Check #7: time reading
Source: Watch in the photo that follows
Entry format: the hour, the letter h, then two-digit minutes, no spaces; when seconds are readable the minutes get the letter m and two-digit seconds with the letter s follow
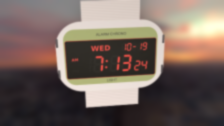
7h13m24s
